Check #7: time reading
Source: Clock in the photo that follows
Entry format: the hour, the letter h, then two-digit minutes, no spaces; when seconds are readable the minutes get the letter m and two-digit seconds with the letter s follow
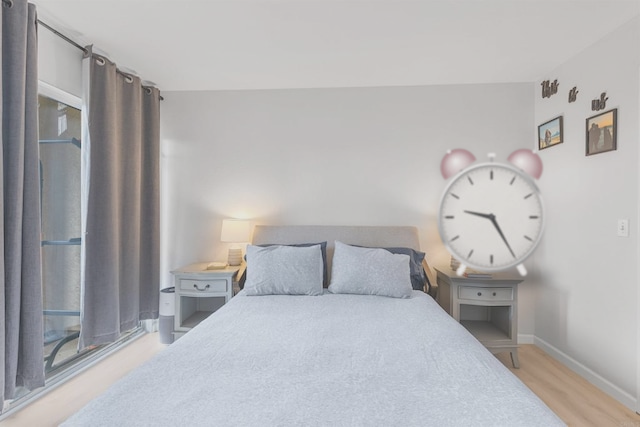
9h25
